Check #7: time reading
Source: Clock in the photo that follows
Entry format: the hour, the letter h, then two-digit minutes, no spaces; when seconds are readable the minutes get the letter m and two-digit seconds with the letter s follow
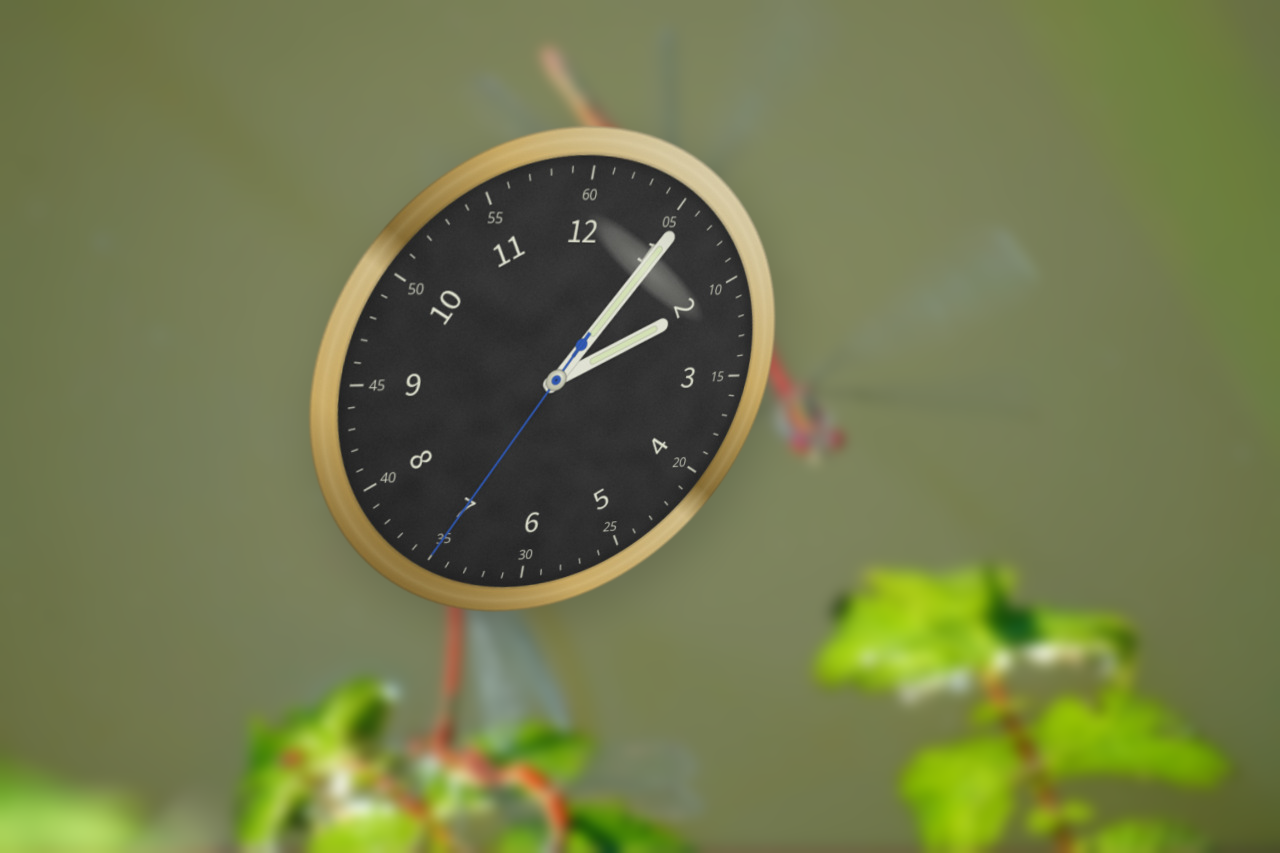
2h05m35s
